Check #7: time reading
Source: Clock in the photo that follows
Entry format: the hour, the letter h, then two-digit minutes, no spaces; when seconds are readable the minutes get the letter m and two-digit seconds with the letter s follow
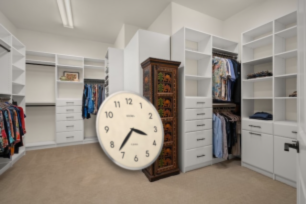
3h37
